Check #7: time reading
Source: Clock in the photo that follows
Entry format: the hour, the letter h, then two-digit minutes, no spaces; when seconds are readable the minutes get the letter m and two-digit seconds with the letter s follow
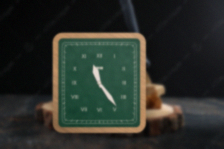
11h24
